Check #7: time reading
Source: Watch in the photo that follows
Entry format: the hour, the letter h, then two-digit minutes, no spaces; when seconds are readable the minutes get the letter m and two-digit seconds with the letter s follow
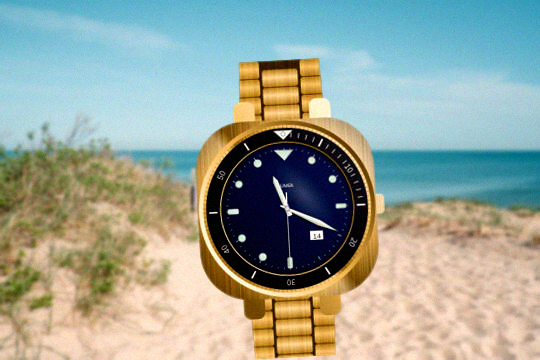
11h19m30s
